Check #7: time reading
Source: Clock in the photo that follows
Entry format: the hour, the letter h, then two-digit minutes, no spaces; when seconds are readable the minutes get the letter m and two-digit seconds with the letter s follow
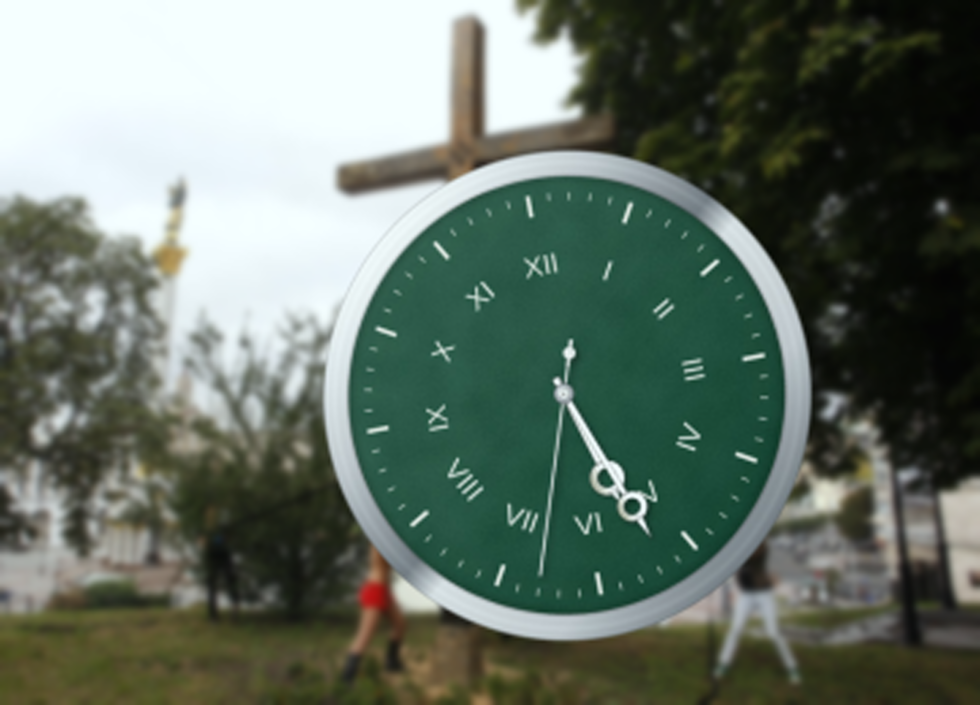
5h26m33s
